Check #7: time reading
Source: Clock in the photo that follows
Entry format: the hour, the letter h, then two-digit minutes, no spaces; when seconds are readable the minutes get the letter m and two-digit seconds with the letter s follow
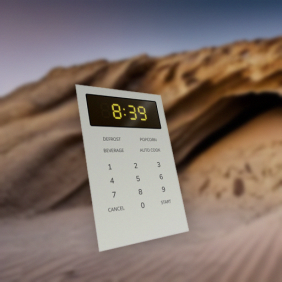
8h39
